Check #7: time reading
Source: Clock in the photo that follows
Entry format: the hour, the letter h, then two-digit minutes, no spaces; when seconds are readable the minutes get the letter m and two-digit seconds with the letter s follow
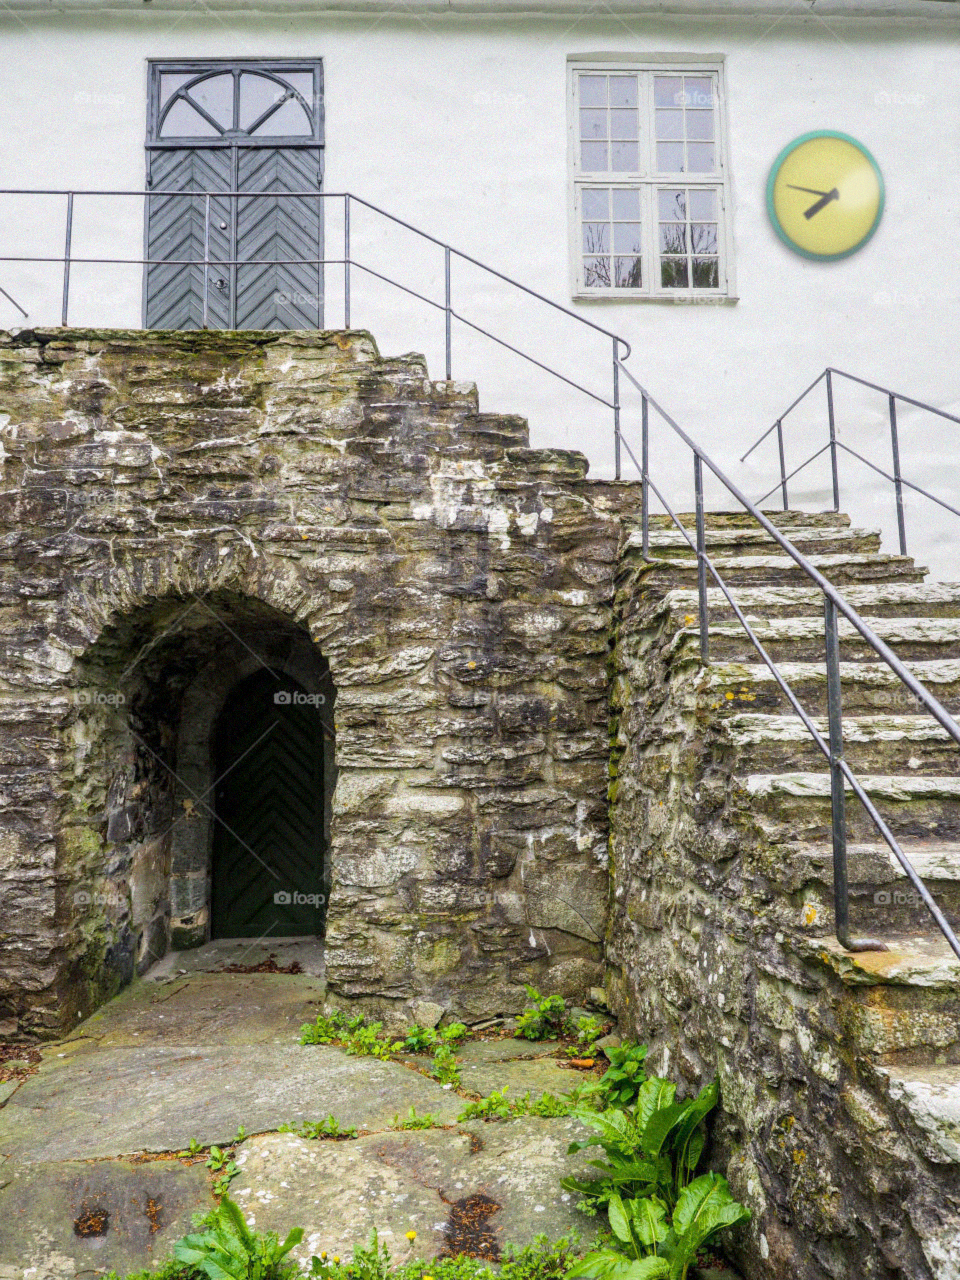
7h47
